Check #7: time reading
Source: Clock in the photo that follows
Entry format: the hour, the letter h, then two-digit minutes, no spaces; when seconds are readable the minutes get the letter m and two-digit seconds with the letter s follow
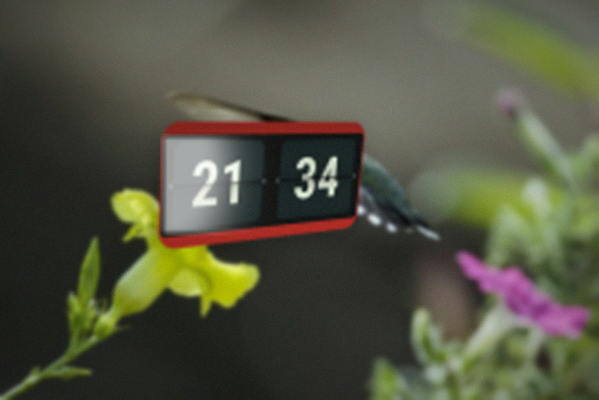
21h34
